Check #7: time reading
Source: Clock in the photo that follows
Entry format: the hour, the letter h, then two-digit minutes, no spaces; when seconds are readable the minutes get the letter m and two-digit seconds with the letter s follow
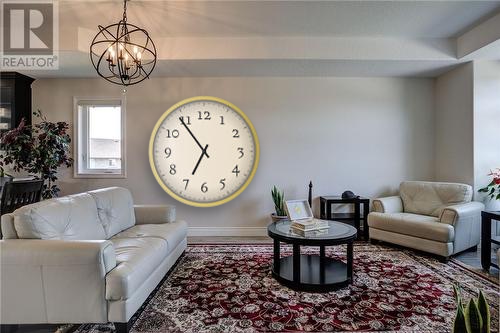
6h54
